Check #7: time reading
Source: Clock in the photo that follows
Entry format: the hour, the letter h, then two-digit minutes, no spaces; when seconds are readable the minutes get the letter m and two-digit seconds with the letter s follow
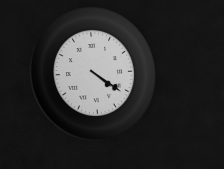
4h21
